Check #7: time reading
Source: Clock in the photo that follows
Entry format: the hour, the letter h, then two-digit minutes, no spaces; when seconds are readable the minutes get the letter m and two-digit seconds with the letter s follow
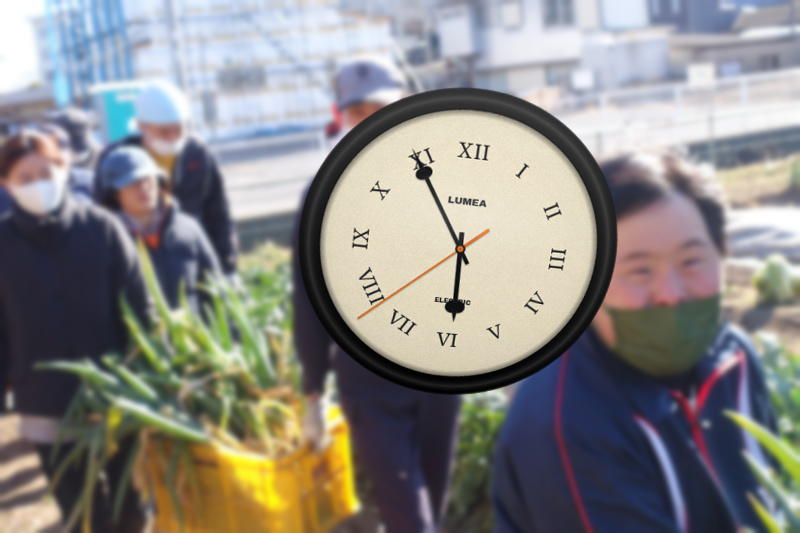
5h54m38s
